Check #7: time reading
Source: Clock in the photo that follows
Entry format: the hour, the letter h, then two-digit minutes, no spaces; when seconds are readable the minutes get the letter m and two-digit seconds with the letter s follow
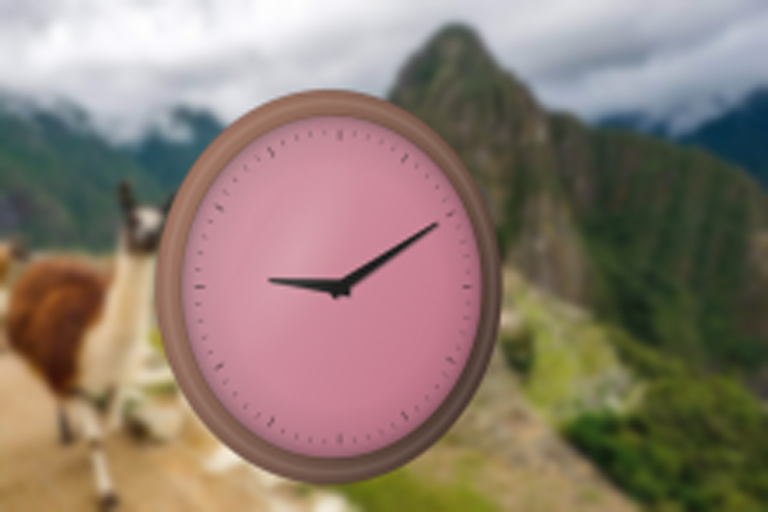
9h10
